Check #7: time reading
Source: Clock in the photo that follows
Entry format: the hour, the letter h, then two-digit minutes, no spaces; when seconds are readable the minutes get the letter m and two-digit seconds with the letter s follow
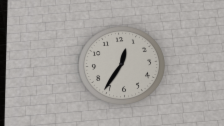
12h36
